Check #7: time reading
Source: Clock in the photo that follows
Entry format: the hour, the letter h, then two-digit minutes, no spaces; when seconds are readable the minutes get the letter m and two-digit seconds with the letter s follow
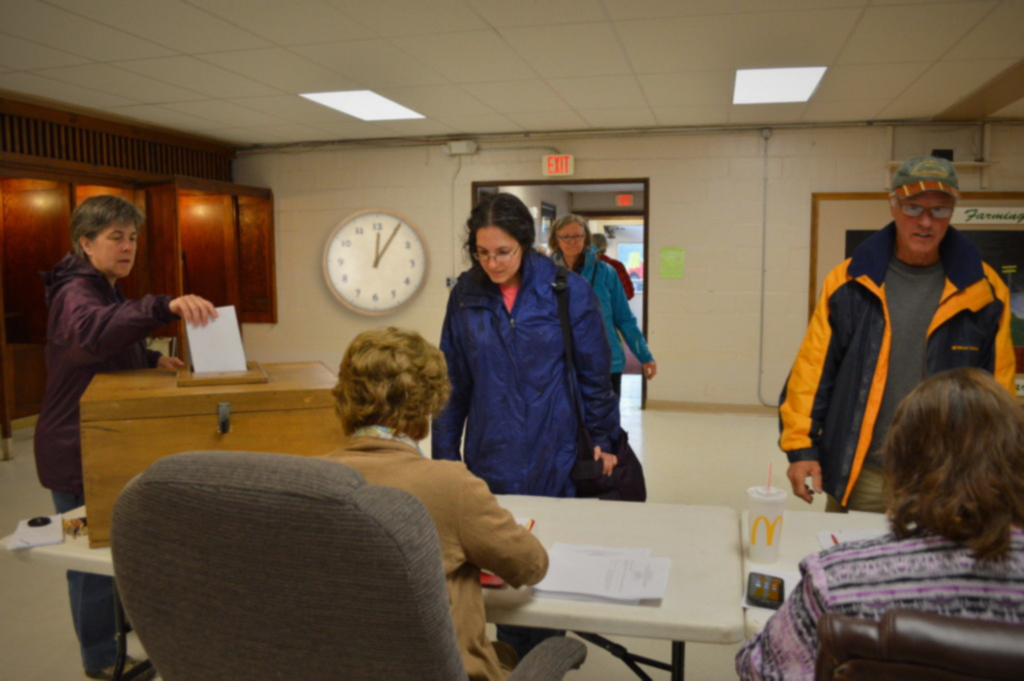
12h05
